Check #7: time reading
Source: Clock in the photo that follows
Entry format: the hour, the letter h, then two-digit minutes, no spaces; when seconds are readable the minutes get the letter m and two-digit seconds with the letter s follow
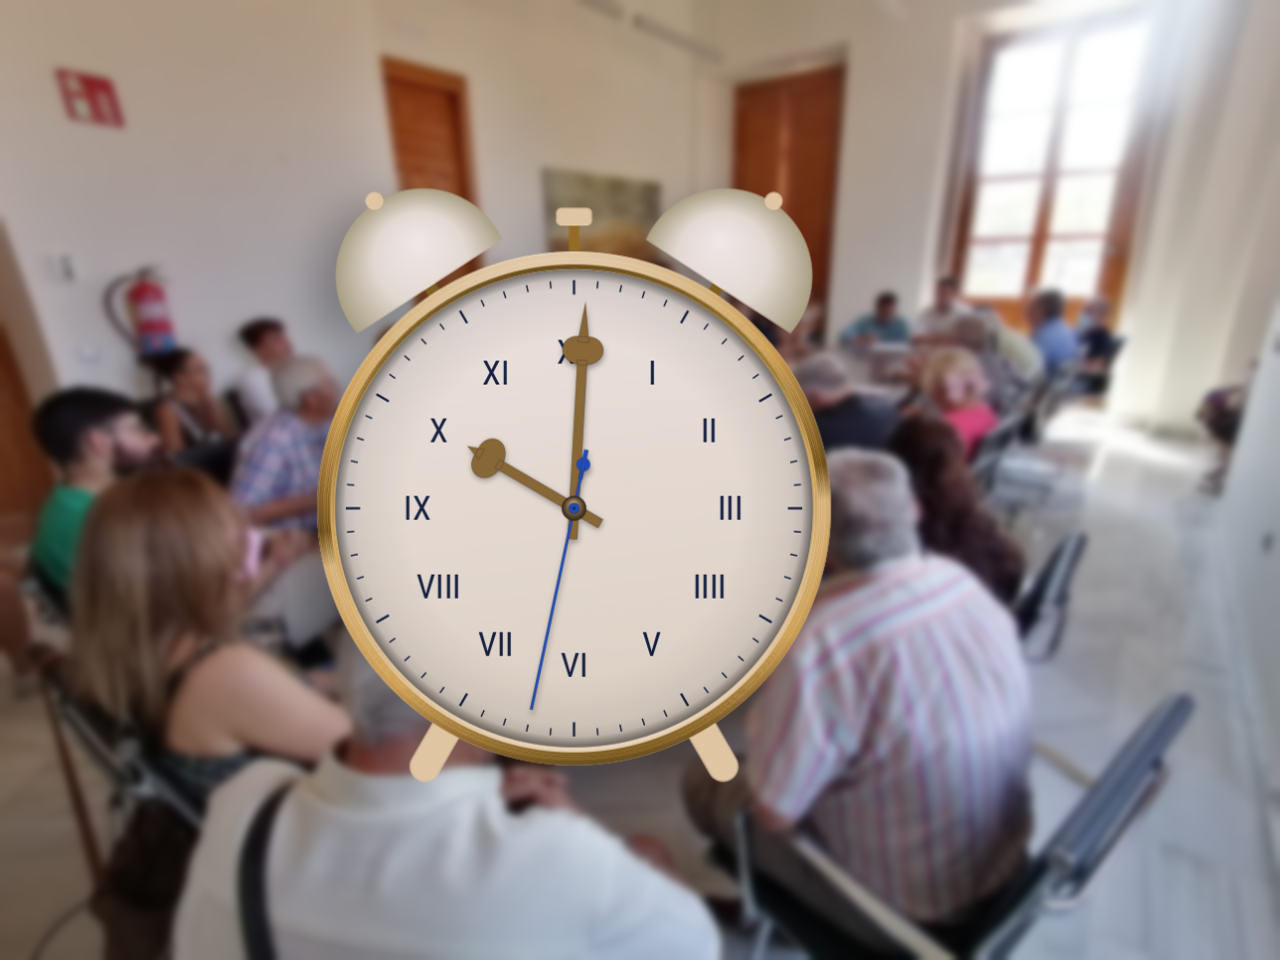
10h00m32s
